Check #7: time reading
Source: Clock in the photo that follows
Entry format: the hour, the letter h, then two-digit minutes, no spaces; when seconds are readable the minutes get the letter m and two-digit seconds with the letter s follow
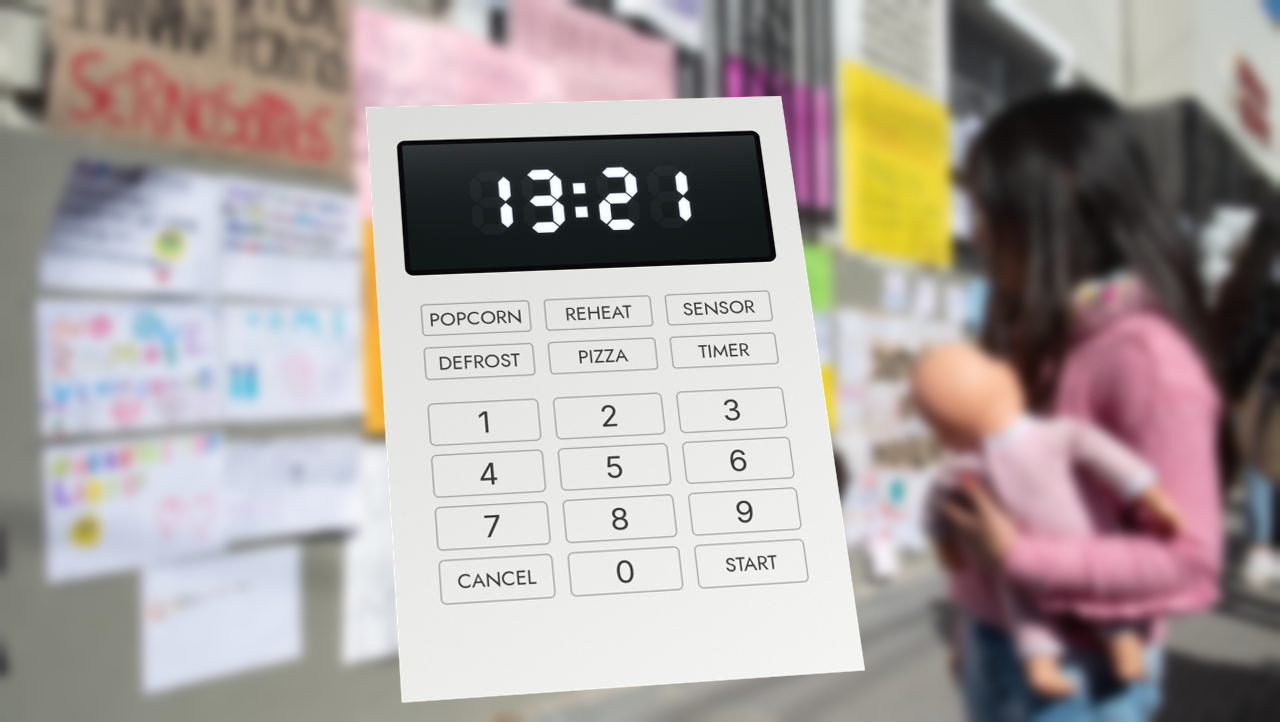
13h21
